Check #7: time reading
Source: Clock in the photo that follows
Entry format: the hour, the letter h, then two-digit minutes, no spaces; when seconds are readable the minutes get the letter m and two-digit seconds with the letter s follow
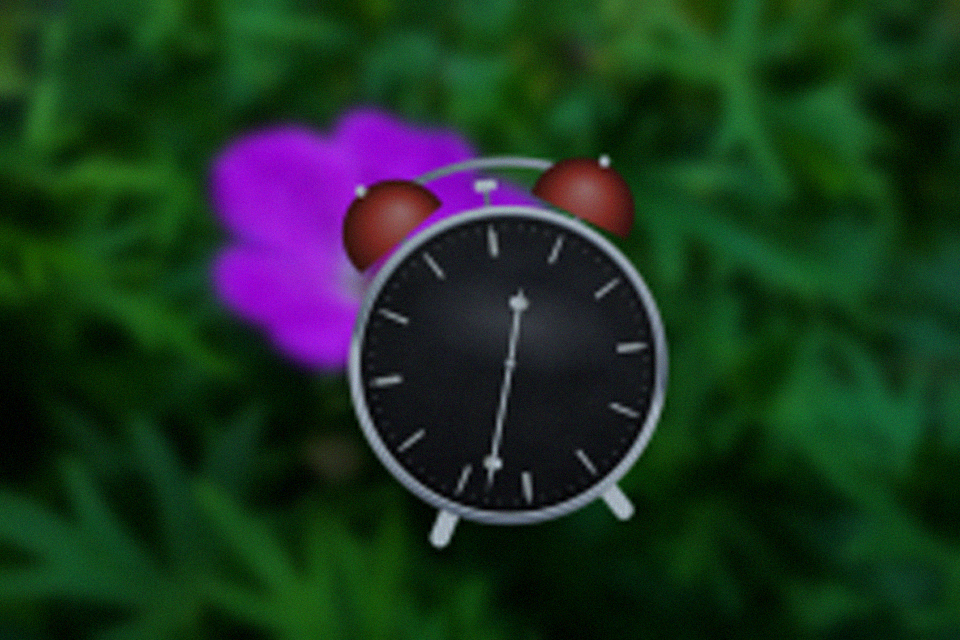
12h33
